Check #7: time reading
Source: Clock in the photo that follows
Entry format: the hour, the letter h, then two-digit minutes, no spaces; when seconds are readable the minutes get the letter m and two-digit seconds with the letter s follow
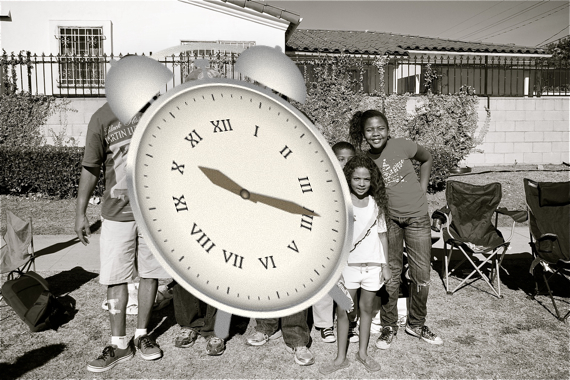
10h19
